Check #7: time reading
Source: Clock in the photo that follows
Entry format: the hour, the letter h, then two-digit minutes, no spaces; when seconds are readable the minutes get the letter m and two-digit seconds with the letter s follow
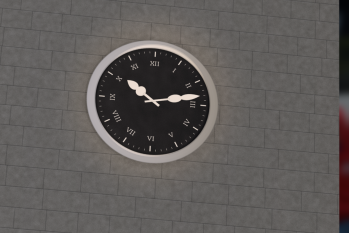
10h13
